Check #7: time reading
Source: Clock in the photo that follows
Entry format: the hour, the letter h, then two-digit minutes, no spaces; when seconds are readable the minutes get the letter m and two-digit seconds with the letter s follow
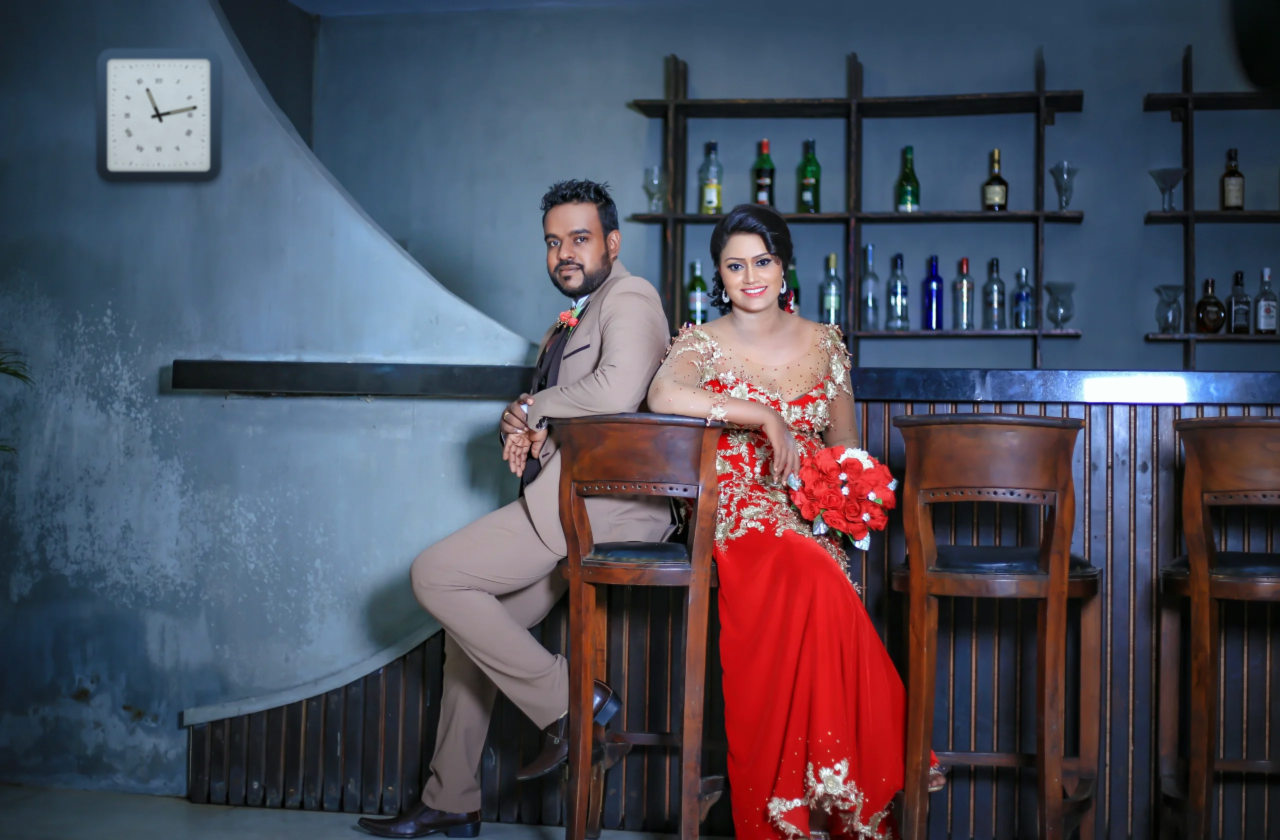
11h13
